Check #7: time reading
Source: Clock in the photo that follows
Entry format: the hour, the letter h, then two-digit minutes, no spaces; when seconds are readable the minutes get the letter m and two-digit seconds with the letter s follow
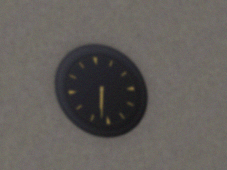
6h32
